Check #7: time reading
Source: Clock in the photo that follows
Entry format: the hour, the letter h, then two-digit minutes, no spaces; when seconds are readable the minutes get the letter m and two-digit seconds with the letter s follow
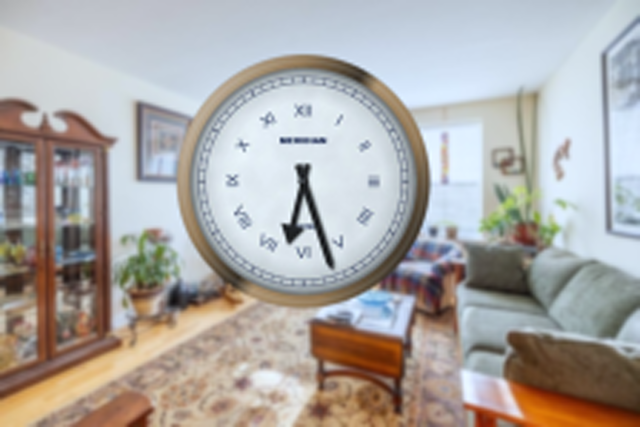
6h27
